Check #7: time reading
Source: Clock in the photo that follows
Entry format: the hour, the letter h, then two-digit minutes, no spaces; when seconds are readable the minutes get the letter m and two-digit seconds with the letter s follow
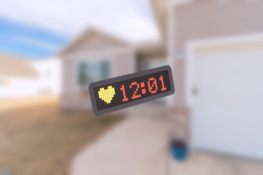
12h01
